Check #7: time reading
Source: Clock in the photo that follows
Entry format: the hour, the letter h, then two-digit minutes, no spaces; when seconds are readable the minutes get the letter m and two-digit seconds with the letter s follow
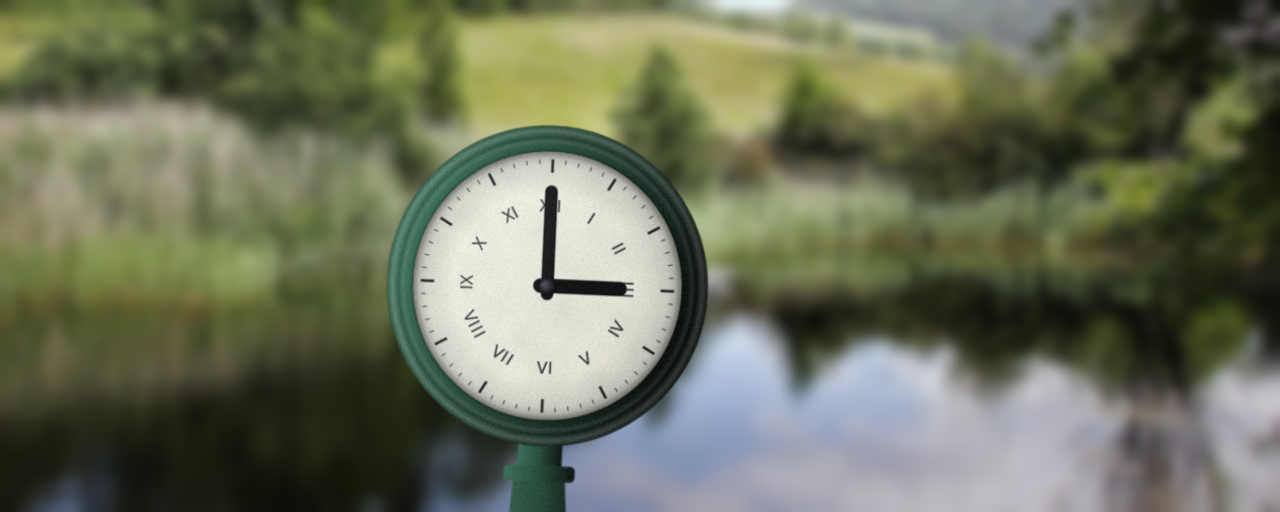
3h00
